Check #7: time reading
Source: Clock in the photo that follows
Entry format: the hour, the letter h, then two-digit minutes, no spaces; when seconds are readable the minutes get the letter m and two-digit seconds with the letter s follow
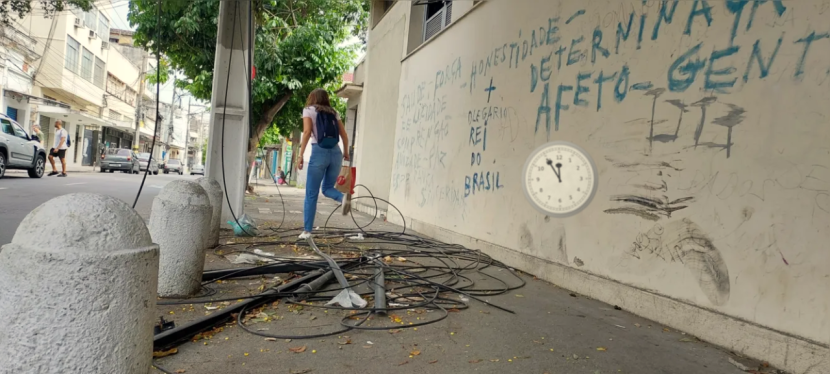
11h55
